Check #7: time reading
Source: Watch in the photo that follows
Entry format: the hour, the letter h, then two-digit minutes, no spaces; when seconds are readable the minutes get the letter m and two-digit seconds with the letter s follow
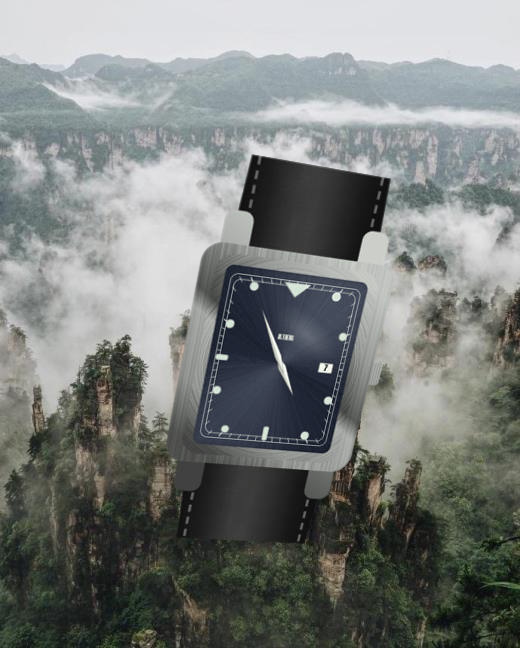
4h55
